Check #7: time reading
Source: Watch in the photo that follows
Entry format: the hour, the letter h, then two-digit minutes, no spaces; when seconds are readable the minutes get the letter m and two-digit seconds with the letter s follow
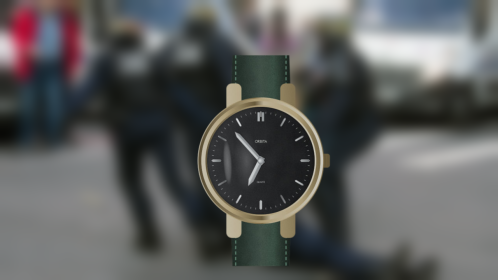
6h53
